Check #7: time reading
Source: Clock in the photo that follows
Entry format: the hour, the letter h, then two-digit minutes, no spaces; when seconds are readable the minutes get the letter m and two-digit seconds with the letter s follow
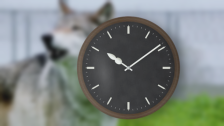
10h09
